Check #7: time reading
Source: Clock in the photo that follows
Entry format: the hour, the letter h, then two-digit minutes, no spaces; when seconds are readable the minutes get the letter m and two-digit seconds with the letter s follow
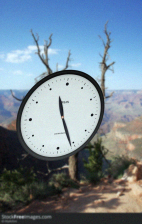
11h26
